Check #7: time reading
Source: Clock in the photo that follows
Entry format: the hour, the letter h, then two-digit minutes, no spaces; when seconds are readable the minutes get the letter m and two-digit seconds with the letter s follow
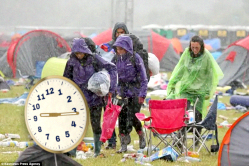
9h16
